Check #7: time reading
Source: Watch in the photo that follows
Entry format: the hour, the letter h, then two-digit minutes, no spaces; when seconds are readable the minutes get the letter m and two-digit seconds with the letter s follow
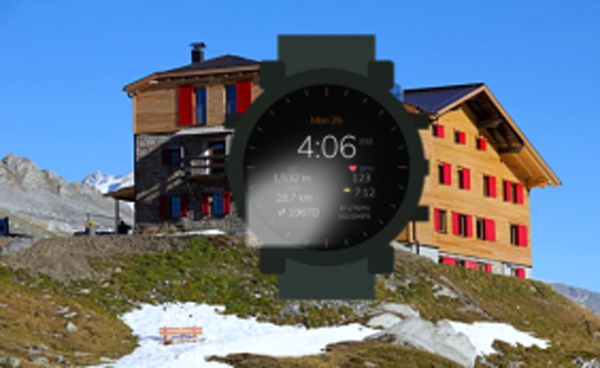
4h06
